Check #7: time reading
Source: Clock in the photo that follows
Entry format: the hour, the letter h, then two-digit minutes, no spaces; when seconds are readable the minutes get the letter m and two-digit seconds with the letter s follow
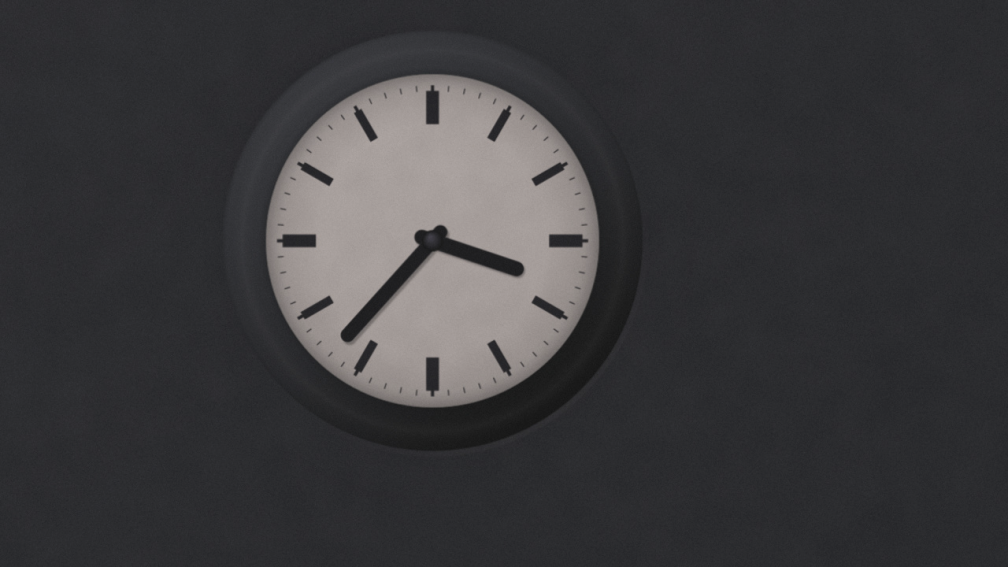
3h37
